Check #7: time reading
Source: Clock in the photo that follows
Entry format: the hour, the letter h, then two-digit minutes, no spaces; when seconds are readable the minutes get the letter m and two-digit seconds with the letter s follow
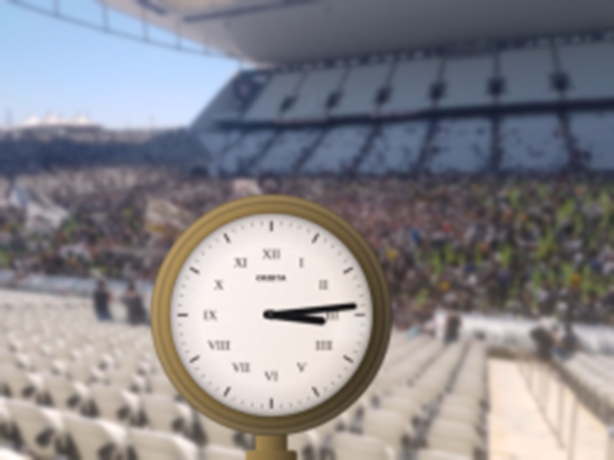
3h14
